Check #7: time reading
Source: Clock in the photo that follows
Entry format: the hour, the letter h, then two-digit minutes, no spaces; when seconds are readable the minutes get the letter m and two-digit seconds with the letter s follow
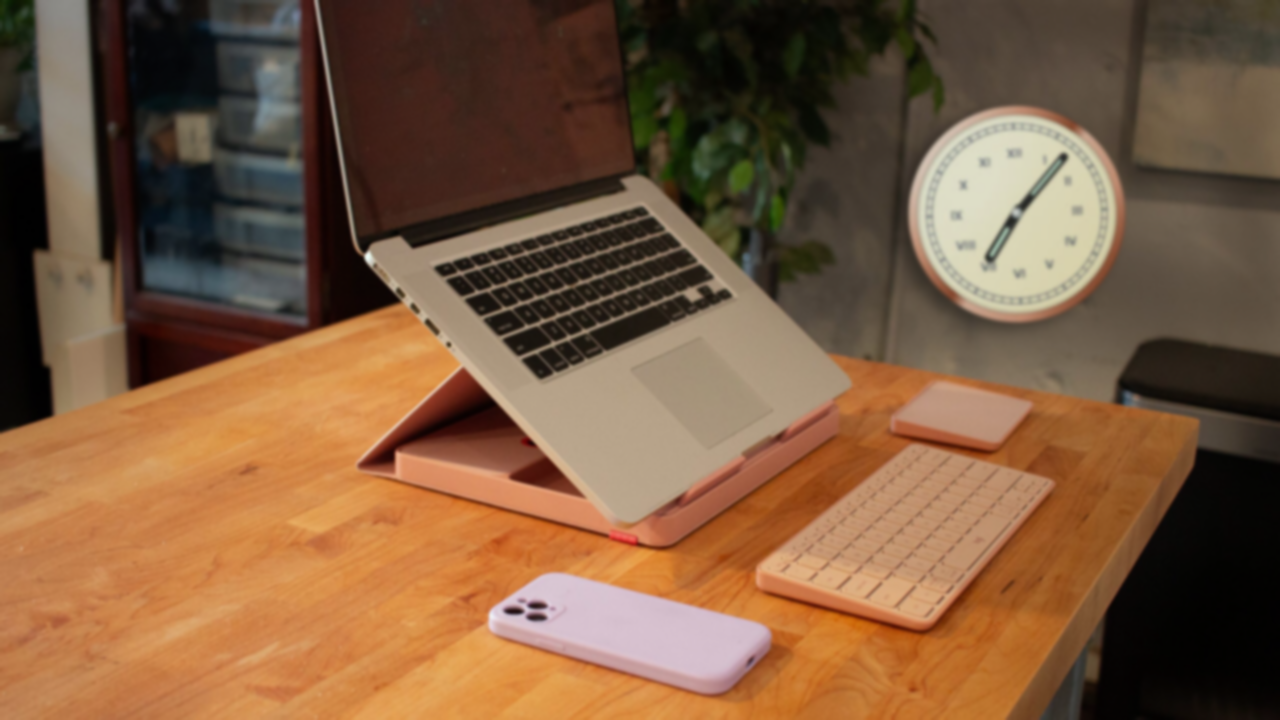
7h07
